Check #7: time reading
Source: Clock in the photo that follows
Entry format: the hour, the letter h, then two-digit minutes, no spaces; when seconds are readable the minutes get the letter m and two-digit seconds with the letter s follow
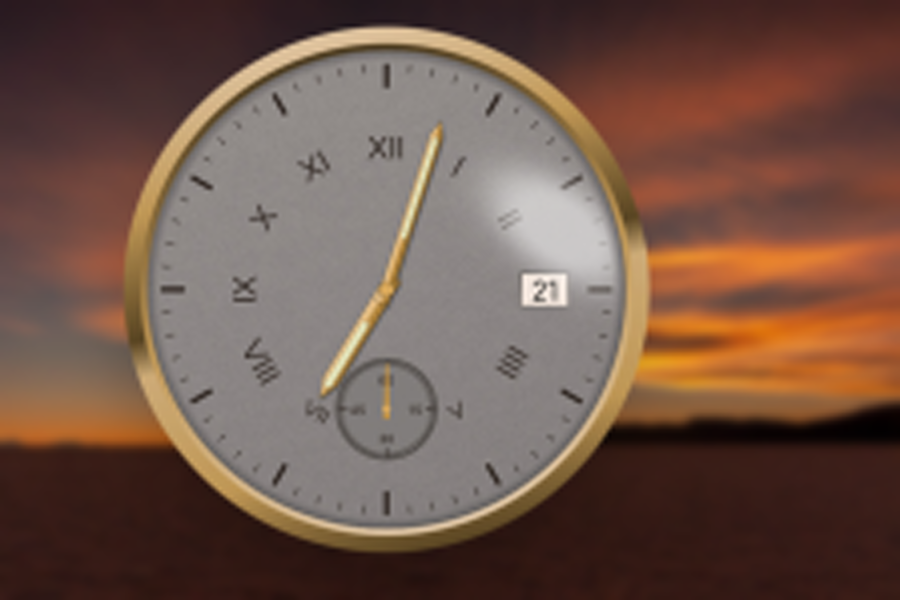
7h03
